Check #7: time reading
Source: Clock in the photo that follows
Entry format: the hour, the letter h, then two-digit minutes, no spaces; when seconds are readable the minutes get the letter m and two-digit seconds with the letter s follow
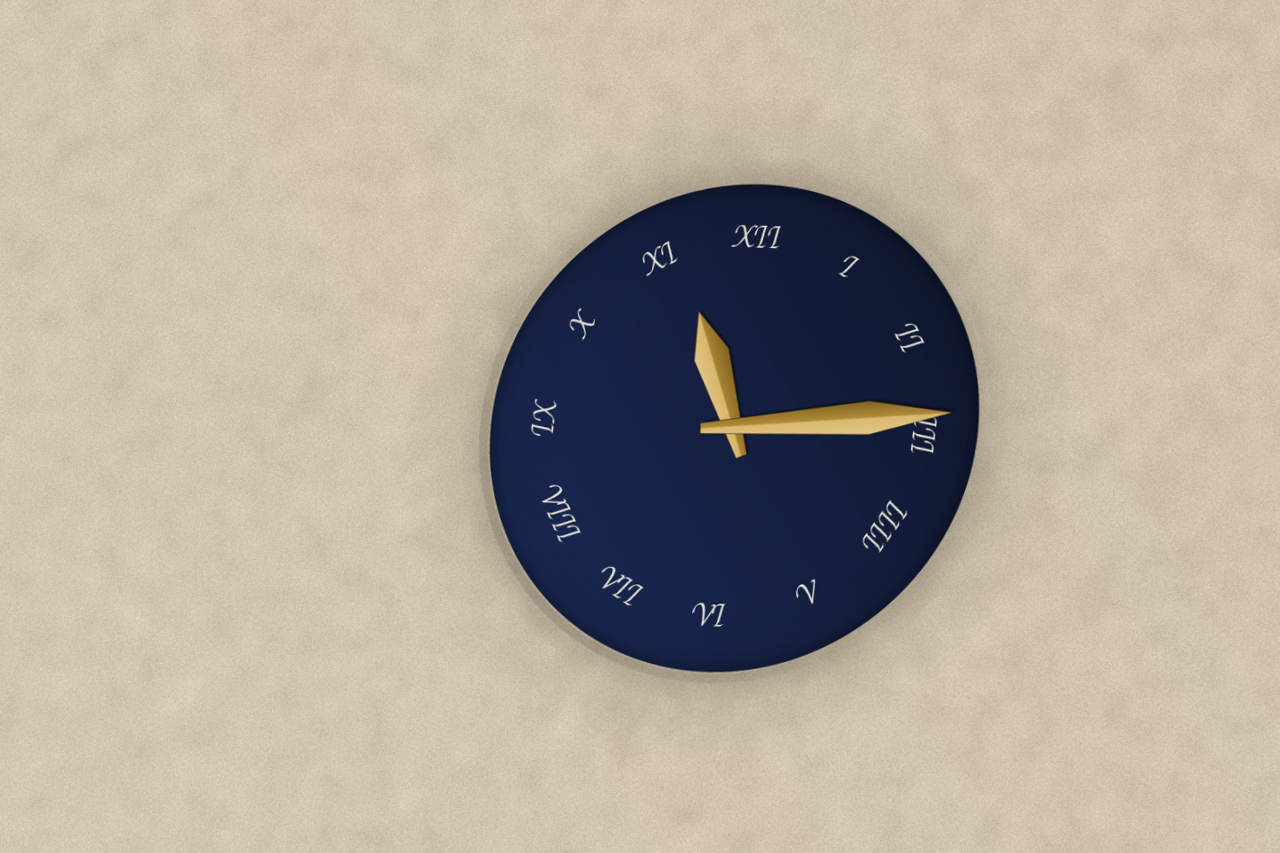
11h14
